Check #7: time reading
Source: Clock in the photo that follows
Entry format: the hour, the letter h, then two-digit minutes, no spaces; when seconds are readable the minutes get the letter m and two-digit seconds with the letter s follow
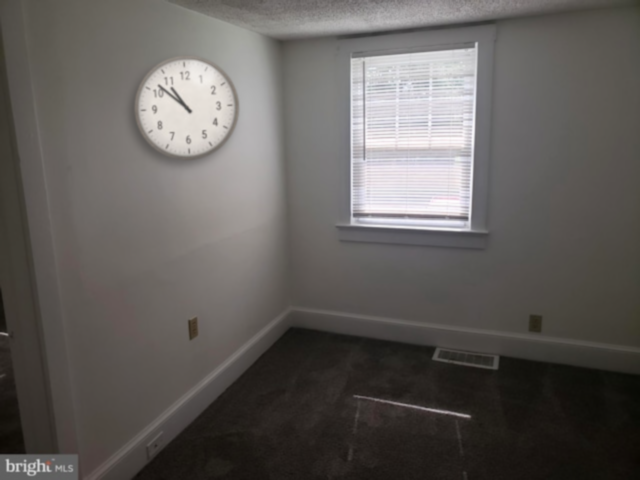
10h52
